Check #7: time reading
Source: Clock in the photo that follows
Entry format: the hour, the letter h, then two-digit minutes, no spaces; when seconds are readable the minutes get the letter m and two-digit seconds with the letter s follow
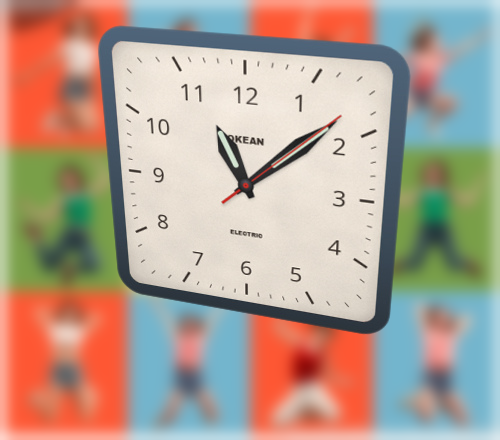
11h08m08s
